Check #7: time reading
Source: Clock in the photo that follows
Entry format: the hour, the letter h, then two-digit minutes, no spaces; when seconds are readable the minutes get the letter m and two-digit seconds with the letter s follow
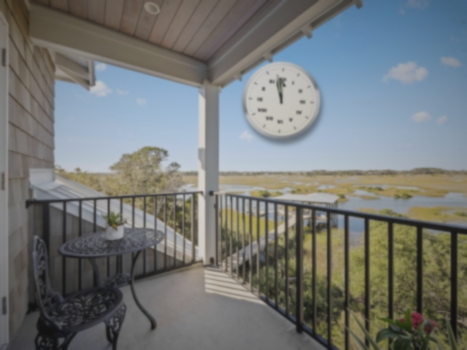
11h58
